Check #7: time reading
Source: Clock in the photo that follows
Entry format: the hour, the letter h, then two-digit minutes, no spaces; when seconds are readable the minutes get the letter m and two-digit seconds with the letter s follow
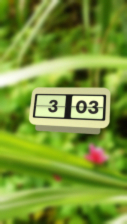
3h03
